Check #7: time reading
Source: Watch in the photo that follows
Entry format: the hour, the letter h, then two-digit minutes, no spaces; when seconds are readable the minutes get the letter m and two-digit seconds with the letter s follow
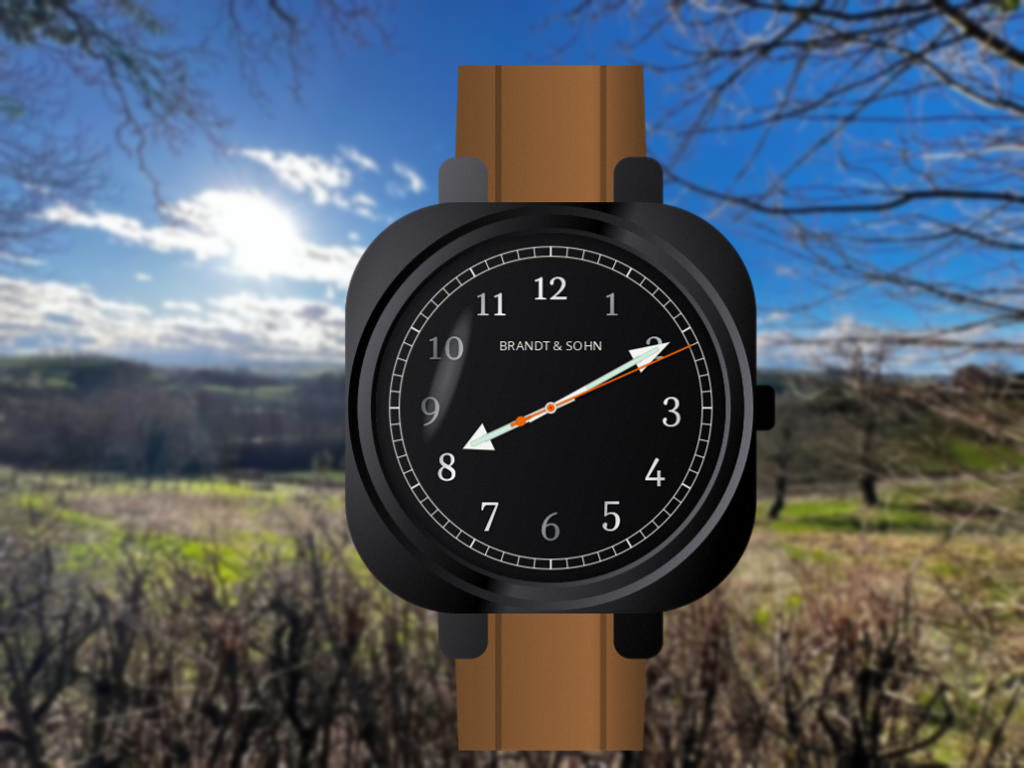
8h10m11s
